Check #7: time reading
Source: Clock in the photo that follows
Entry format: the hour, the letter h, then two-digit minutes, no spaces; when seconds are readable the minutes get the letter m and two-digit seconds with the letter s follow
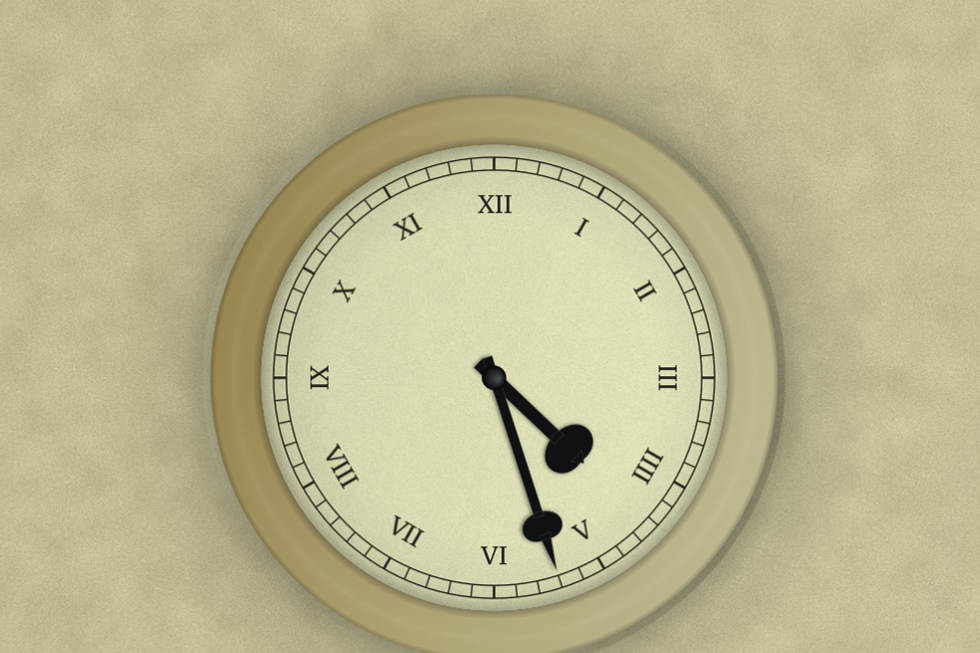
4h27
